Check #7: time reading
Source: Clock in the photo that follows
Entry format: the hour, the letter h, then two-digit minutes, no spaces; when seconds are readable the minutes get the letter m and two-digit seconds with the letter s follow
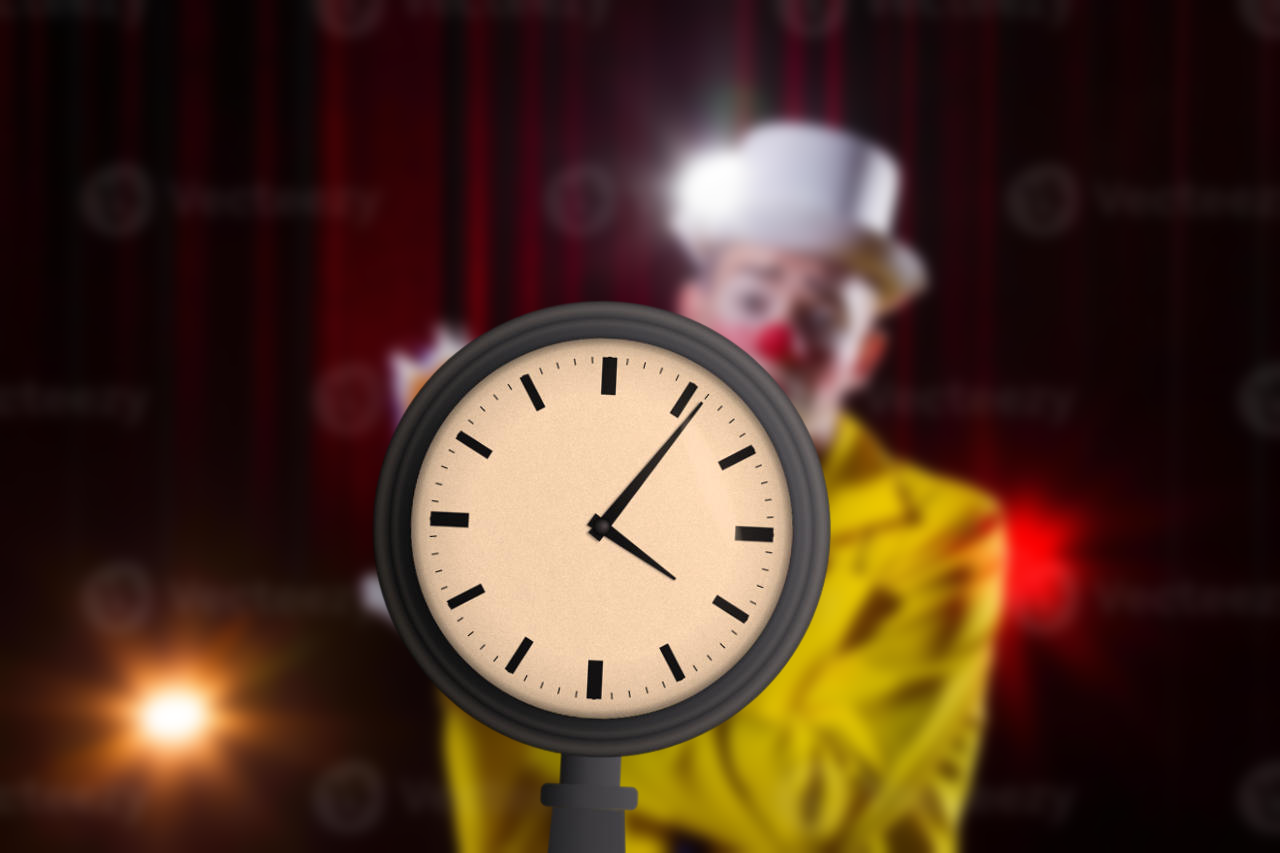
4h06
